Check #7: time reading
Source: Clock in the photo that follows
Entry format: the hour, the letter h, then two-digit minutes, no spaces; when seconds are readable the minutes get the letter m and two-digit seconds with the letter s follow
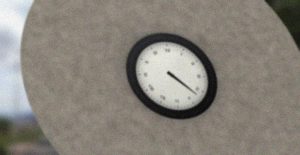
4h22
